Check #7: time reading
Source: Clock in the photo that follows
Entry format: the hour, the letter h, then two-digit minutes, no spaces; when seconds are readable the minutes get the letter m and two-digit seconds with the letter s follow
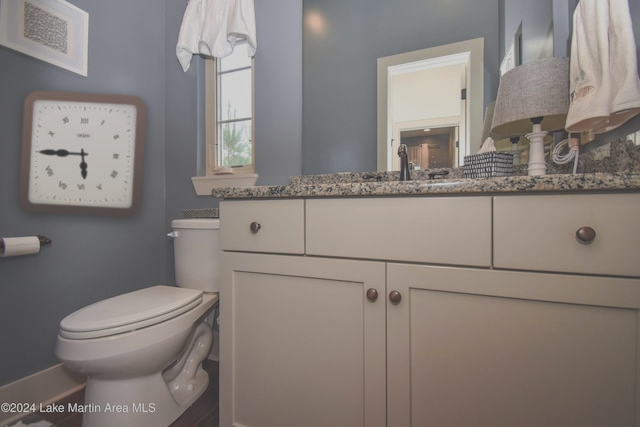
5h45
